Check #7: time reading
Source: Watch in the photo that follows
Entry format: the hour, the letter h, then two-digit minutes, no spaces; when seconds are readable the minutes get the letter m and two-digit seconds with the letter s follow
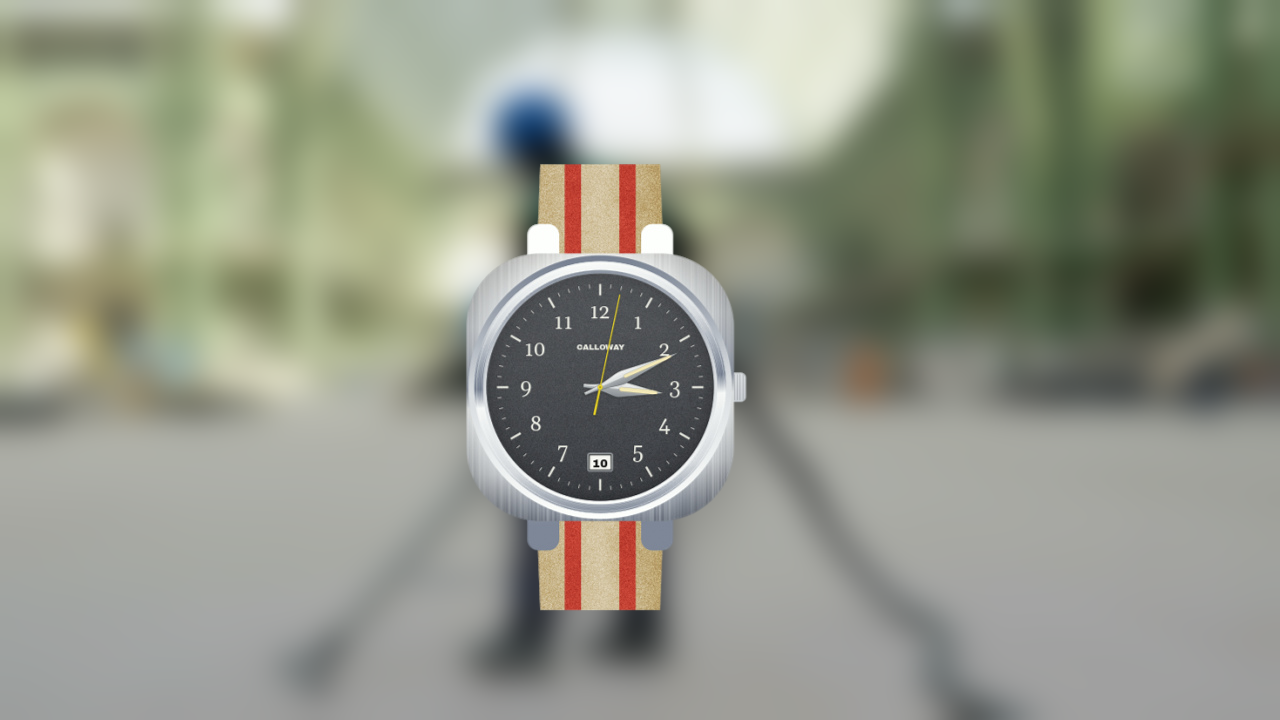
3h11m02s
